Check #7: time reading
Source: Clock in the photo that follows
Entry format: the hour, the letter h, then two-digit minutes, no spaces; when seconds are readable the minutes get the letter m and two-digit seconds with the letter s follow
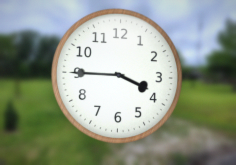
3h45
